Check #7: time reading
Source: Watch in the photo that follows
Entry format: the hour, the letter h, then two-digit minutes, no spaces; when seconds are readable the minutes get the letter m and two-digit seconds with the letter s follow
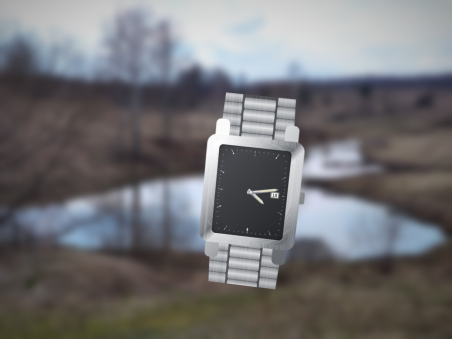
4h13
